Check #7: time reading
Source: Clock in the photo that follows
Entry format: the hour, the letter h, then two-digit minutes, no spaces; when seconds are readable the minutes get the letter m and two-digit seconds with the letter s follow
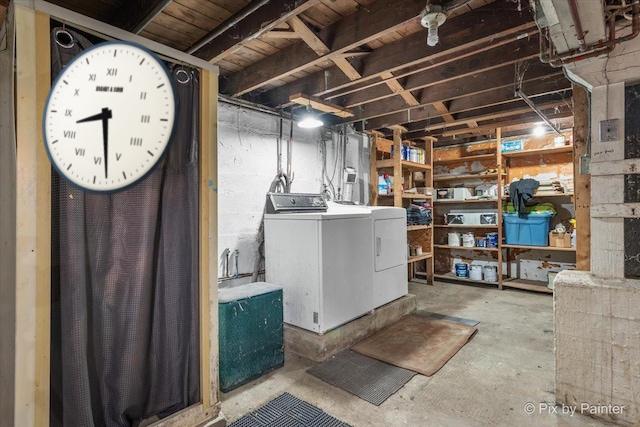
8h28
